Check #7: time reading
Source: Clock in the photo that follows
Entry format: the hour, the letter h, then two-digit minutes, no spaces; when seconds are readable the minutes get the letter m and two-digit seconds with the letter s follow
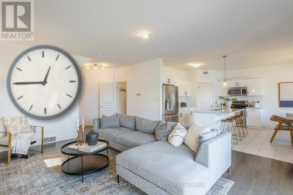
12h45
